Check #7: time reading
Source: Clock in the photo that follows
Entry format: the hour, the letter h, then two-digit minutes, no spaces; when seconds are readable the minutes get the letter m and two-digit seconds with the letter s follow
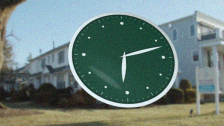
6h12
